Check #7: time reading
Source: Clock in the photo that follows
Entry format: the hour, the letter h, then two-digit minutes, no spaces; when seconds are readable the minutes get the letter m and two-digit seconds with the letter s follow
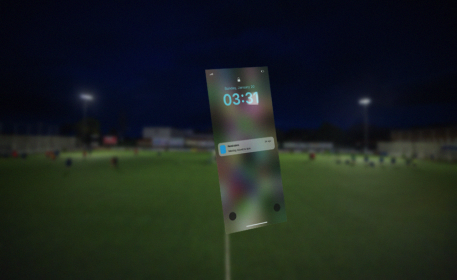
3h31
